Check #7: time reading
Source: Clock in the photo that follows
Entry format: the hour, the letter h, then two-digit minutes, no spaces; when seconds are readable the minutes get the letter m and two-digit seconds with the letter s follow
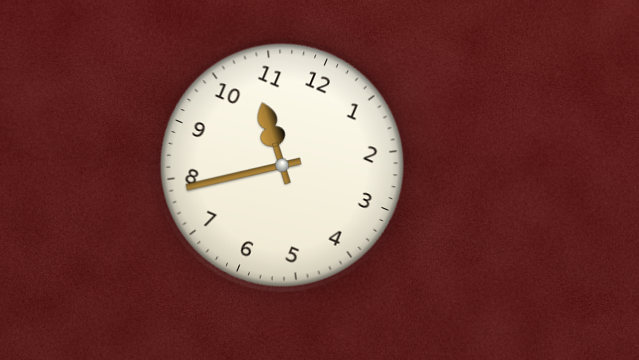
10h39
